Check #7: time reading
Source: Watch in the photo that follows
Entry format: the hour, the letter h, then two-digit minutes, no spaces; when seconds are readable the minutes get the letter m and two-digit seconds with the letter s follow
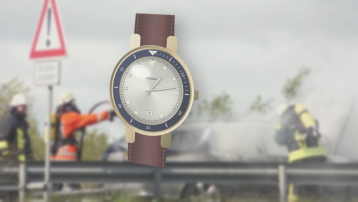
1h13
